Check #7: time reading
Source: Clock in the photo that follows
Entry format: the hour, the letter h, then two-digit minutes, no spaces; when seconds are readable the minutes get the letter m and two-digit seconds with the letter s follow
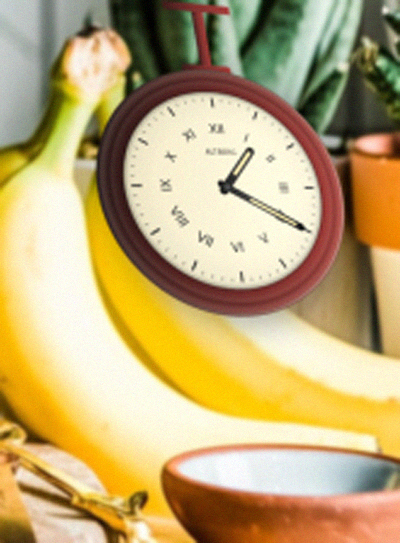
1h20
